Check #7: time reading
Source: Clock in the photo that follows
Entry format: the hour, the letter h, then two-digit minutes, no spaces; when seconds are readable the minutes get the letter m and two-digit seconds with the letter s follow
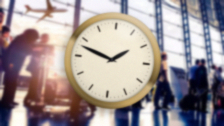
1h48
